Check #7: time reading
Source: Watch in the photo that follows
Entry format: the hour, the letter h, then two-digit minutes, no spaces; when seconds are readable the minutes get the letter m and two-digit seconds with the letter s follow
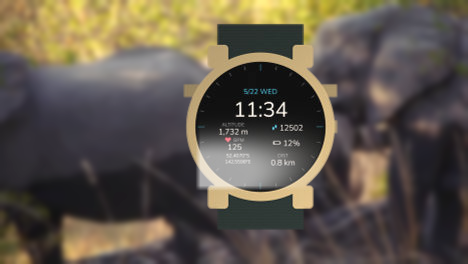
11h34
